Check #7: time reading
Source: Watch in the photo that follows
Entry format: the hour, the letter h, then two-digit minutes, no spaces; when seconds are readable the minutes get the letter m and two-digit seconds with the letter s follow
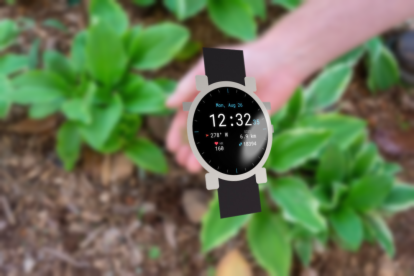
12h32
